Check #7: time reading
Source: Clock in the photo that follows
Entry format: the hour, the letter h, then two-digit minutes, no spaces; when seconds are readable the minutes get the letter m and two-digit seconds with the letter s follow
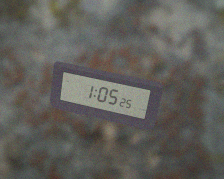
1h05m25s
